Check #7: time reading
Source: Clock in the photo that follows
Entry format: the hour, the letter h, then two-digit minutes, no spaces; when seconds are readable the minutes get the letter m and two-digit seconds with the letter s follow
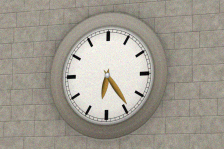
6h24
